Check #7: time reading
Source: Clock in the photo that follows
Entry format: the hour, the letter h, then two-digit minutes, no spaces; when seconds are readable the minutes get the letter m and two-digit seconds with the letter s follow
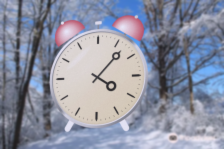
4h07
